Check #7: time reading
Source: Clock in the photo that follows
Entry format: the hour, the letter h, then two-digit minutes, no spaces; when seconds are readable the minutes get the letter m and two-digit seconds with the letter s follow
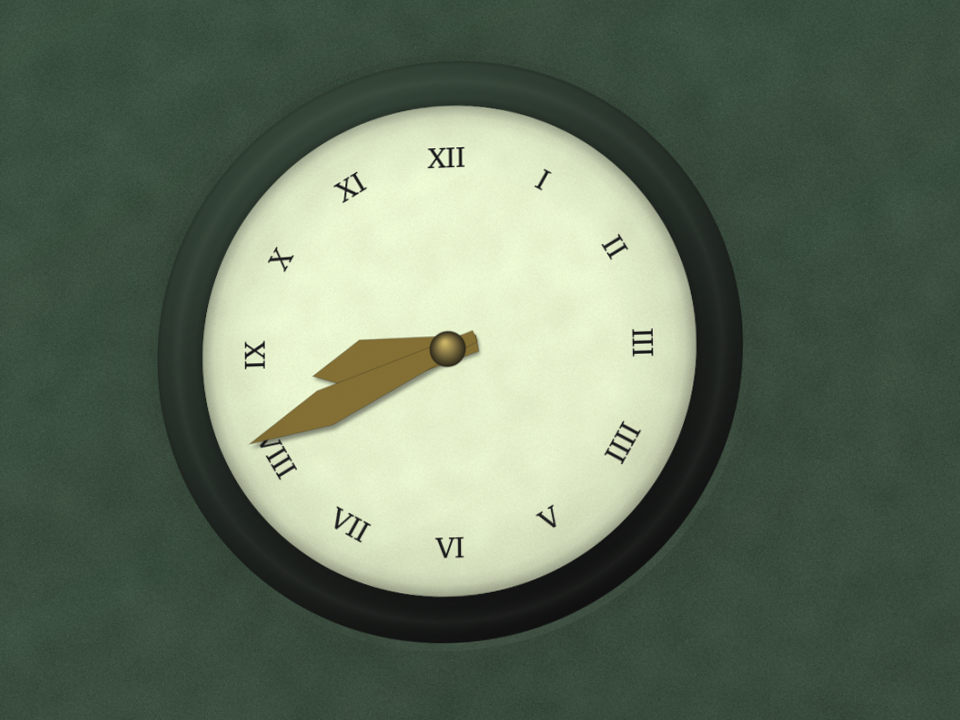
8h41
